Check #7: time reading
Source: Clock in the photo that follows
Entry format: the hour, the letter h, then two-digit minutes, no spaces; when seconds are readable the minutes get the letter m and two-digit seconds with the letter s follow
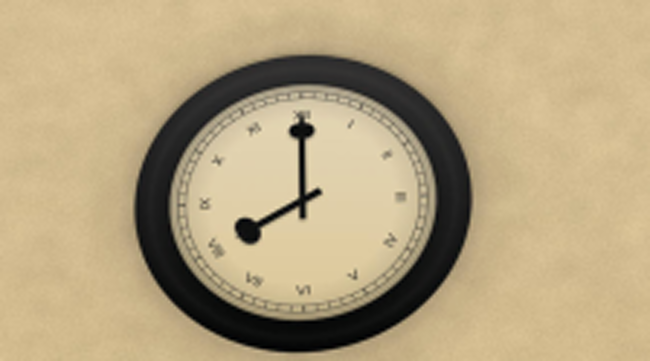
8h00
